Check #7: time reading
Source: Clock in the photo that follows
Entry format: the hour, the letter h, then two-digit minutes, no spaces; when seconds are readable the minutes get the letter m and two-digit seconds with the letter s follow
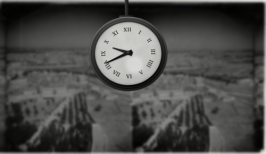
9h41
